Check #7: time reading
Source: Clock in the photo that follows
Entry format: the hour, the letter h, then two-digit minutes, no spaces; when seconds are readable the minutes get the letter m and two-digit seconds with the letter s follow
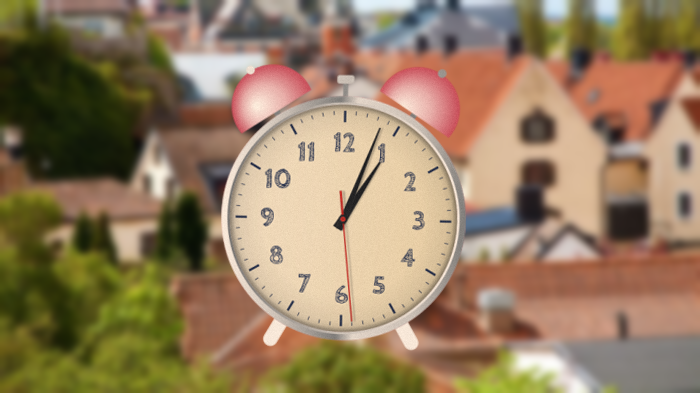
1h03m29s
